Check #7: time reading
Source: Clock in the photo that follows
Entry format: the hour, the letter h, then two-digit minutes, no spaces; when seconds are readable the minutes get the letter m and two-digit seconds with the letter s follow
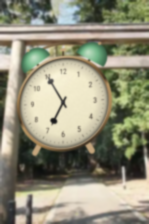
6h55
